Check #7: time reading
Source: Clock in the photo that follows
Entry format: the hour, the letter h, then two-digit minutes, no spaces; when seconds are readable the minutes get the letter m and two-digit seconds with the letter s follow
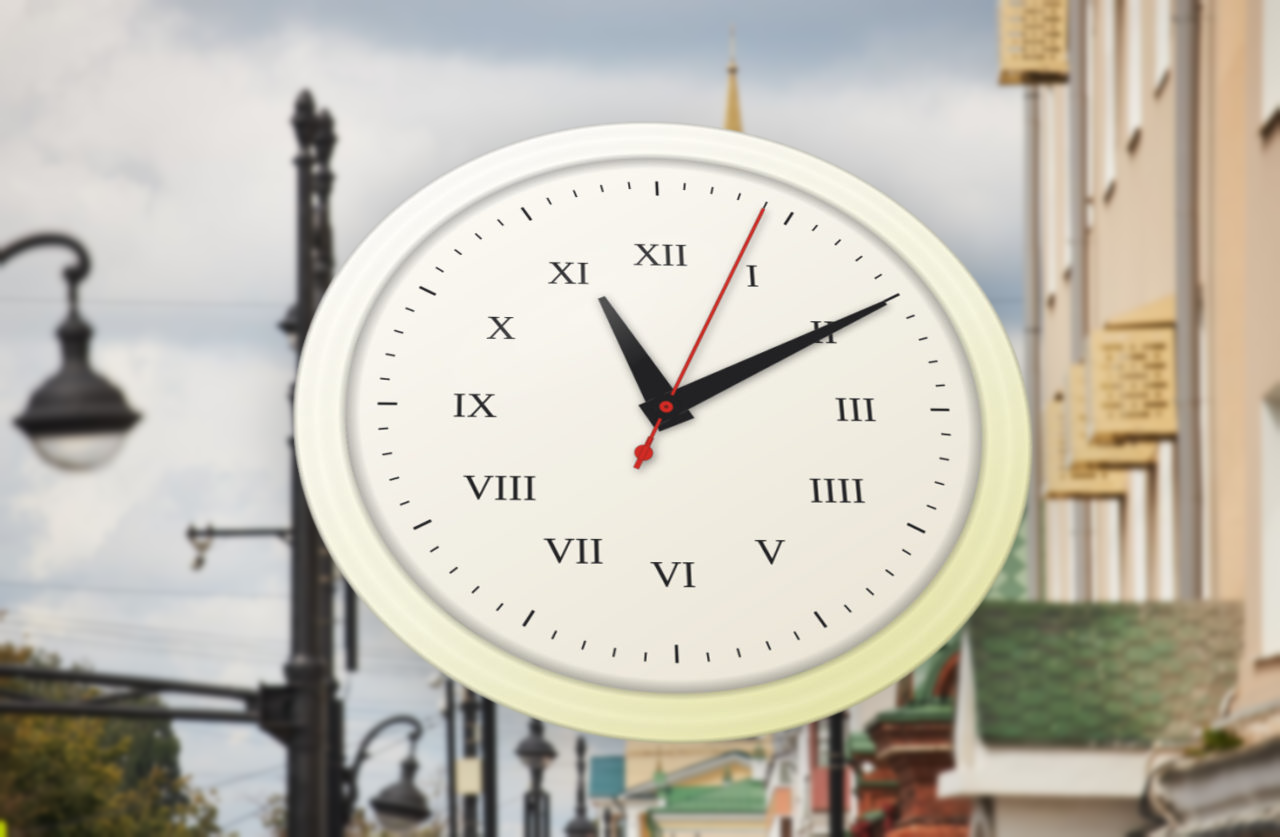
11h10m04s
